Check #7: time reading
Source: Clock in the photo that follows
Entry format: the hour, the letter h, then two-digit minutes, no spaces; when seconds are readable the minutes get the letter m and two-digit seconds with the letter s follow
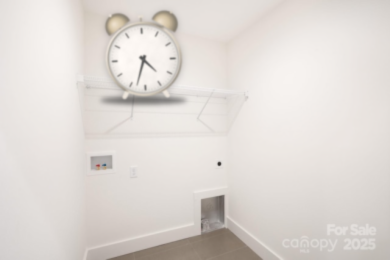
4h33
